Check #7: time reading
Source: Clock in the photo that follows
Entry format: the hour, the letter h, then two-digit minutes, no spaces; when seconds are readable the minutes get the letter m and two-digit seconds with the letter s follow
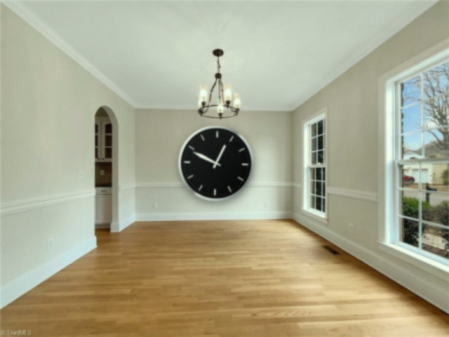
12h49
